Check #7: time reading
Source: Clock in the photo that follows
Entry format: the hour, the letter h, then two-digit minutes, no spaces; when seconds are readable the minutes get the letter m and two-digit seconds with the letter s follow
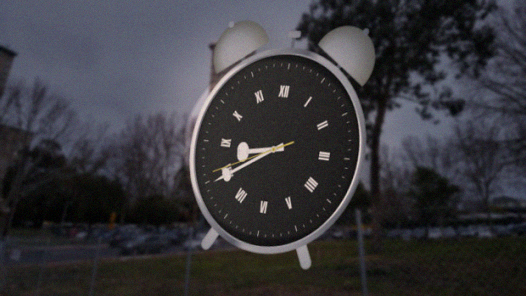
8h39m41s
